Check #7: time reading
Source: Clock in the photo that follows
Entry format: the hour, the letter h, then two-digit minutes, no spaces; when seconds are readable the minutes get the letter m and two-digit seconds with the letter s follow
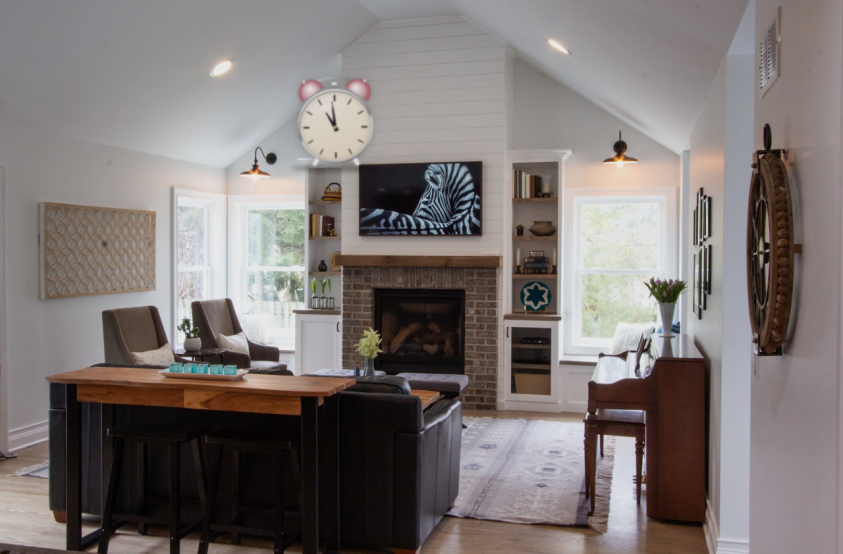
10h59
